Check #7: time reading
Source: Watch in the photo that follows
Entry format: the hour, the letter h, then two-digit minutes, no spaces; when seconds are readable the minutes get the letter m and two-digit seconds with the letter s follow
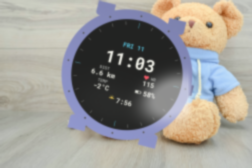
11h03
